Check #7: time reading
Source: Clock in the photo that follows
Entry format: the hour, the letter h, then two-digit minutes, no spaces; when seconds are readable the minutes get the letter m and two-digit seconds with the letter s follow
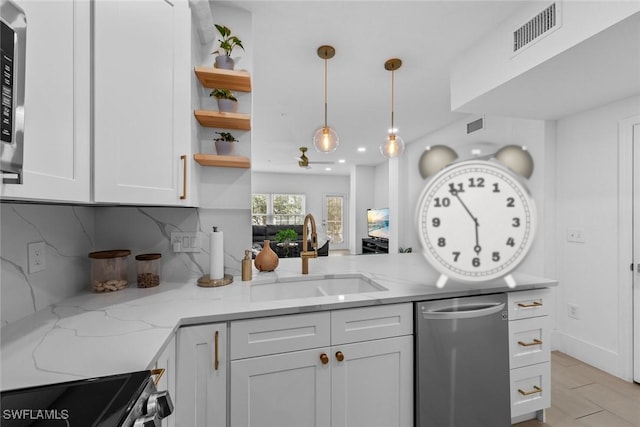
5h54
